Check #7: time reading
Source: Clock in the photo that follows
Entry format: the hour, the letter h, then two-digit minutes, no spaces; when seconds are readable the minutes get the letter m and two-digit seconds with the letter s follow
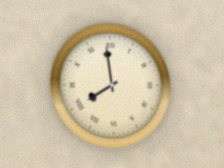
7h59
